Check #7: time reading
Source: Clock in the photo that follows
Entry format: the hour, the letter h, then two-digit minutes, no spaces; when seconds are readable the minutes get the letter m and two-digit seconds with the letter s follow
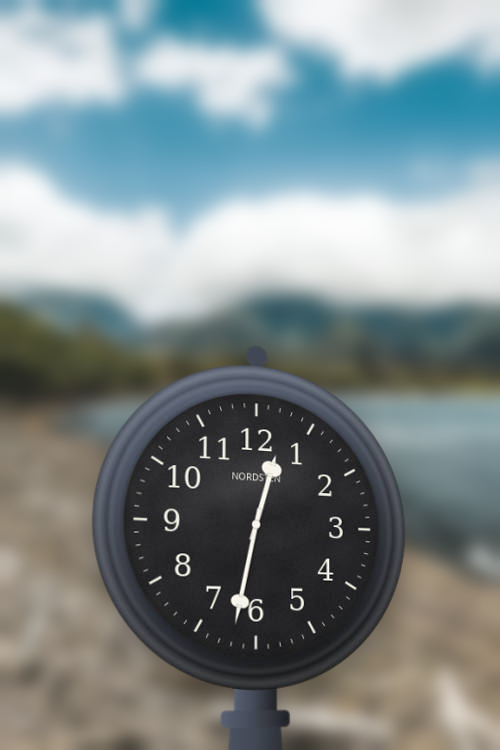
12h32
